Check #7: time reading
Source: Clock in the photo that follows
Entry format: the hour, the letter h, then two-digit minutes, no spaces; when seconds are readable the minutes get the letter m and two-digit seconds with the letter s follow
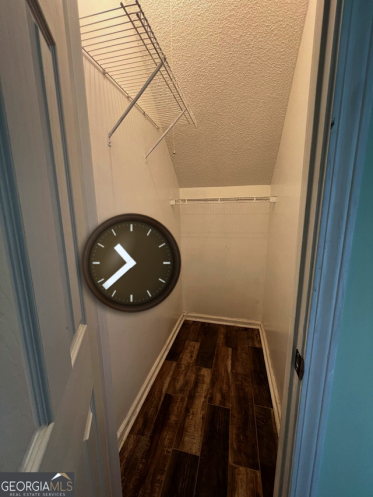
10h38
